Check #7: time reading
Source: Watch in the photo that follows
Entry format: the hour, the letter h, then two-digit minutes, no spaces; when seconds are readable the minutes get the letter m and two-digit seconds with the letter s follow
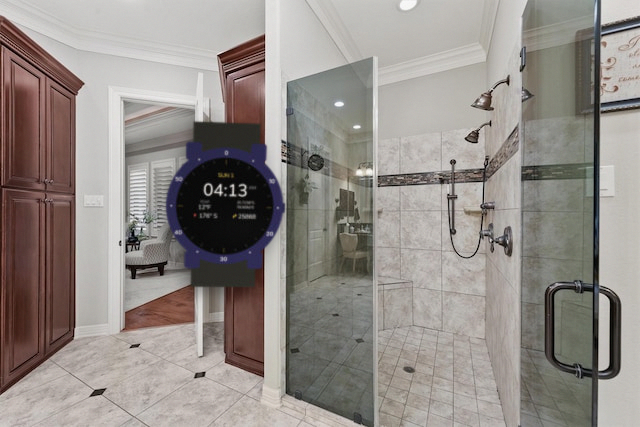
4h13
